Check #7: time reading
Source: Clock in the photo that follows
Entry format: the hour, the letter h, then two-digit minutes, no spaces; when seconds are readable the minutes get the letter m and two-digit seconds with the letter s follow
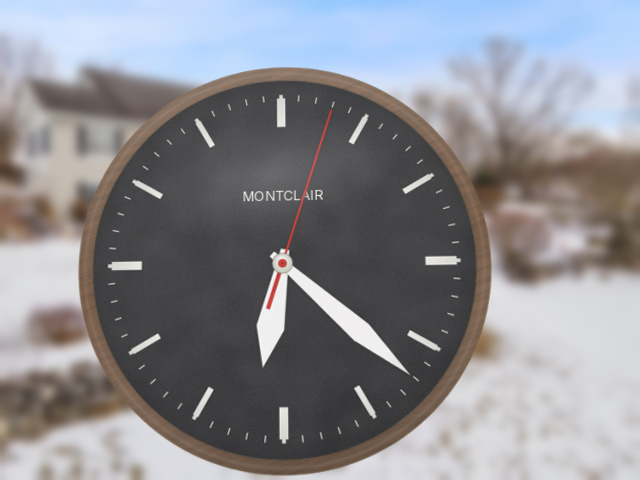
6h22m03s
